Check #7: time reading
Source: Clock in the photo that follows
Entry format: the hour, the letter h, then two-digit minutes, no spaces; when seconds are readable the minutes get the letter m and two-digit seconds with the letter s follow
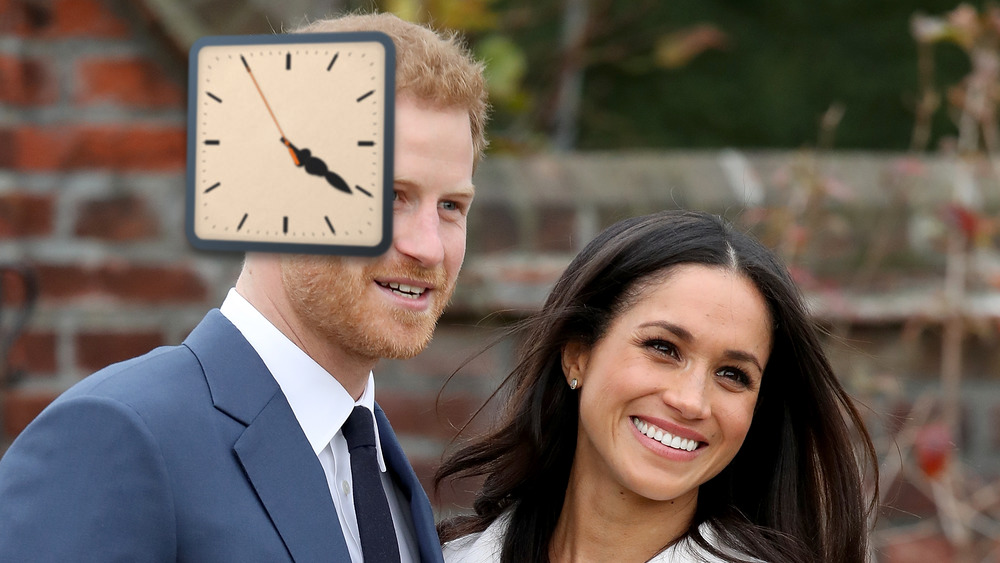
4h20m55s
